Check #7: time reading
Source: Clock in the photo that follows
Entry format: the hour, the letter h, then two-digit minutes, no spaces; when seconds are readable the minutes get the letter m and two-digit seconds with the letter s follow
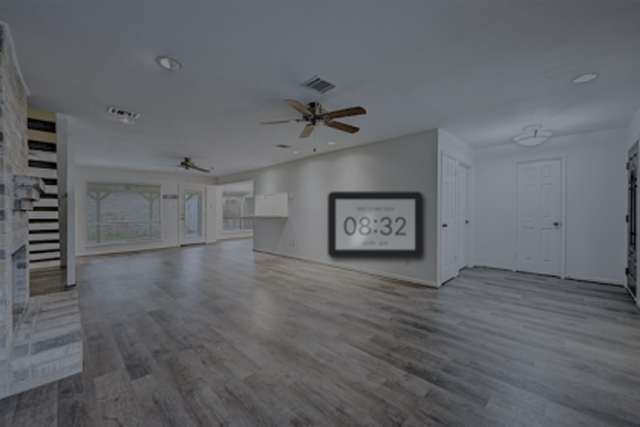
8h32
